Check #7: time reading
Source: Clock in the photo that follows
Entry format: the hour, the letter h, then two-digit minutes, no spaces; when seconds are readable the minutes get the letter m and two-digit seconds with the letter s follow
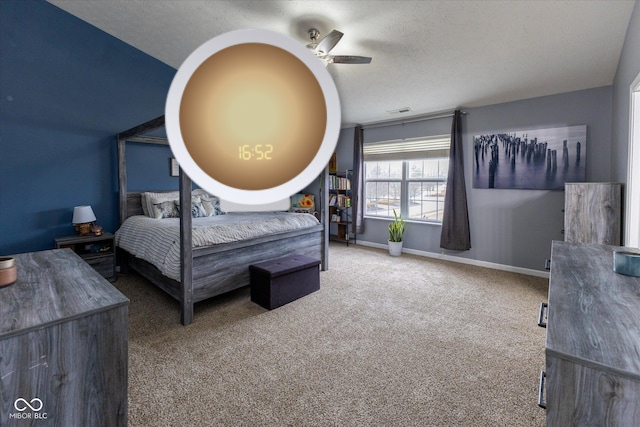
16h52
